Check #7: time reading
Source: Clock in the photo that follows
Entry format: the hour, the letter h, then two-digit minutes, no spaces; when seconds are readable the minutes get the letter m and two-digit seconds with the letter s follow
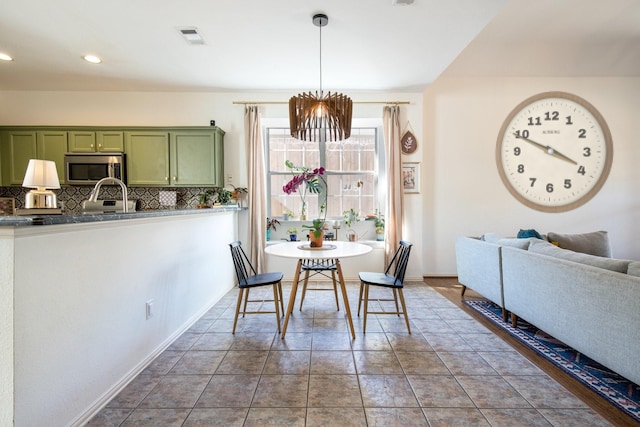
3h49
